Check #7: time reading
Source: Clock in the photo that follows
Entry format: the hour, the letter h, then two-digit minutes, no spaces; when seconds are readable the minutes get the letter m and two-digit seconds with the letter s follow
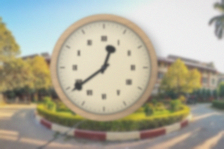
12h39
